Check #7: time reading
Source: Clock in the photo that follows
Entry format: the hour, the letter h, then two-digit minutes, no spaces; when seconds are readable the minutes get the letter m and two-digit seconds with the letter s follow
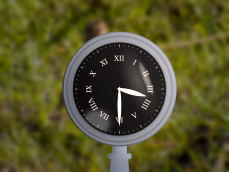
3h30
